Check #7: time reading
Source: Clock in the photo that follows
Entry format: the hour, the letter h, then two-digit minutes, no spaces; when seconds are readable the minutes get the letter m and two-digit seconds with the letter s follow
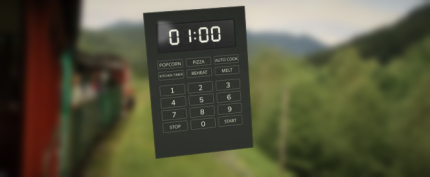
1h00
